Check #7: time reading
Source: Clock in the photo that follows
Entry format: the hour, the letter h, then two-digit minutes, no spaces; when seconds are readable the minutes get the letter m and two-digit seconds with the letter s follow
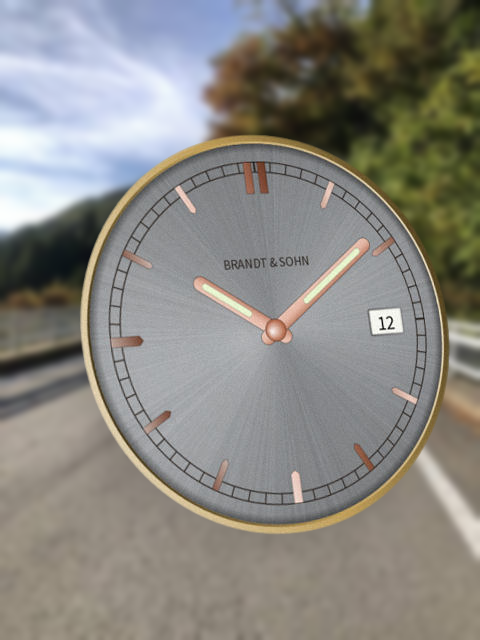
10h09
